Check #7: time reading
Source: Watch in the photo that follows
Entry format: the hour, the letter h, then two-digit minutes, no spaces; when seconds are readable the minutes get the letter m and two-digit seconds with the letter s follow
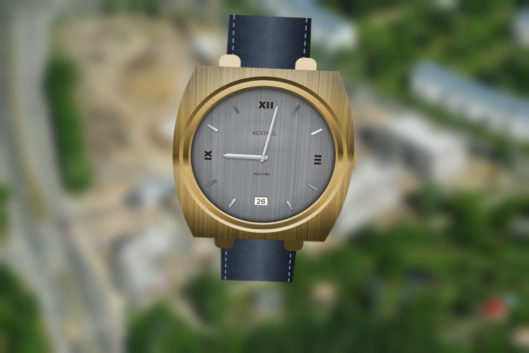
9h02
